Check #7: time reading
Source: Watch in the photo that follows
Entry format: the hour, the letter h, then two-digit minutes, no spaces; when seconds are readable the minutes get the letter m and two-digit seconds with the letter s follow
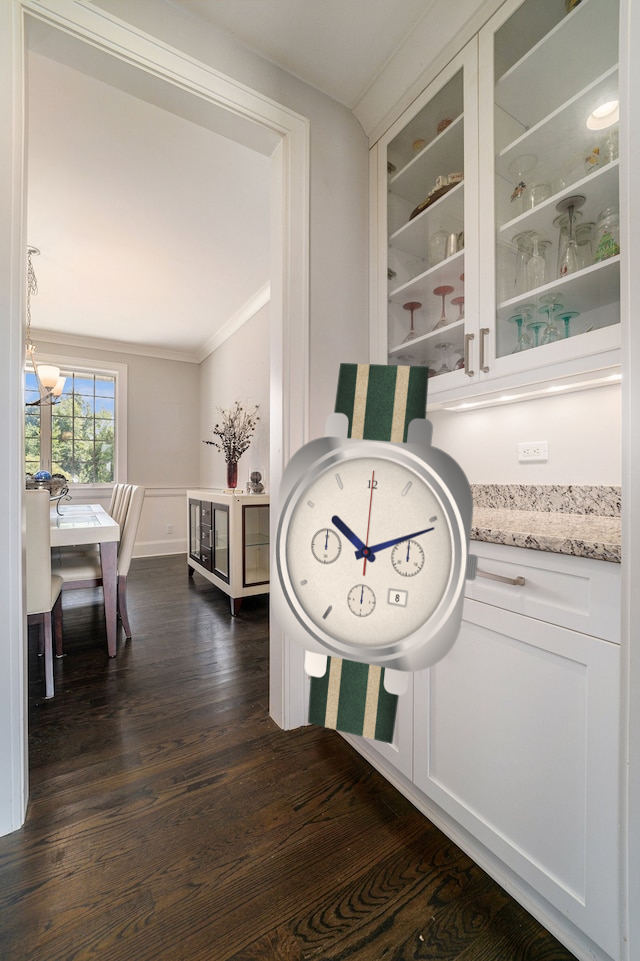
10h11
